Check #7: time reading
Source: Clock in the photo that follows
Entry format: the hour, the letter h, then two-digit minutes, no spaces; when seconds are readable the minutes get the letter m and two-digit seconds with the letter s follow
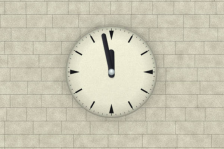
11h58
